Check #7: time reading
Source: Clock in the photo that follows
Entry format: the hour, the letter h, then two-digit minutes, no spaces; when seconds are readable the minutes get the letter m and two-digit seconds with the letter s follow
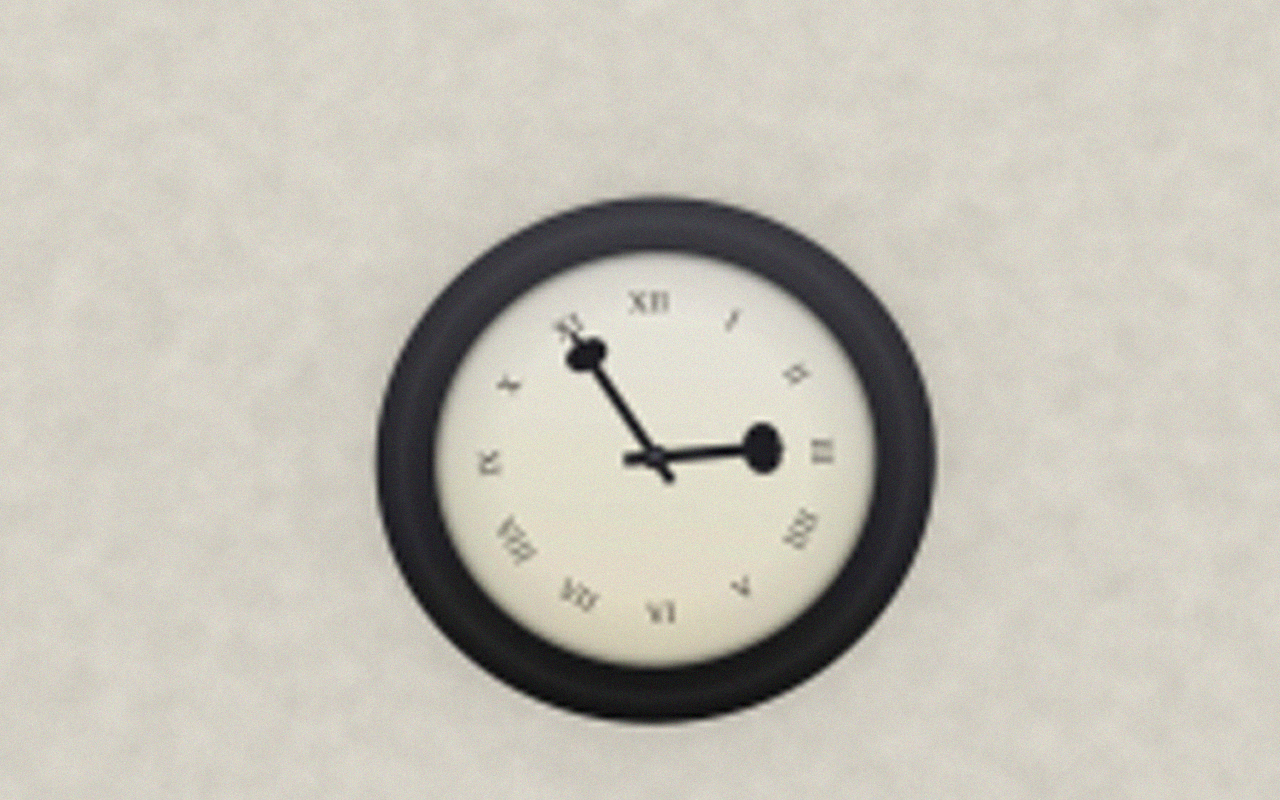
2h55
